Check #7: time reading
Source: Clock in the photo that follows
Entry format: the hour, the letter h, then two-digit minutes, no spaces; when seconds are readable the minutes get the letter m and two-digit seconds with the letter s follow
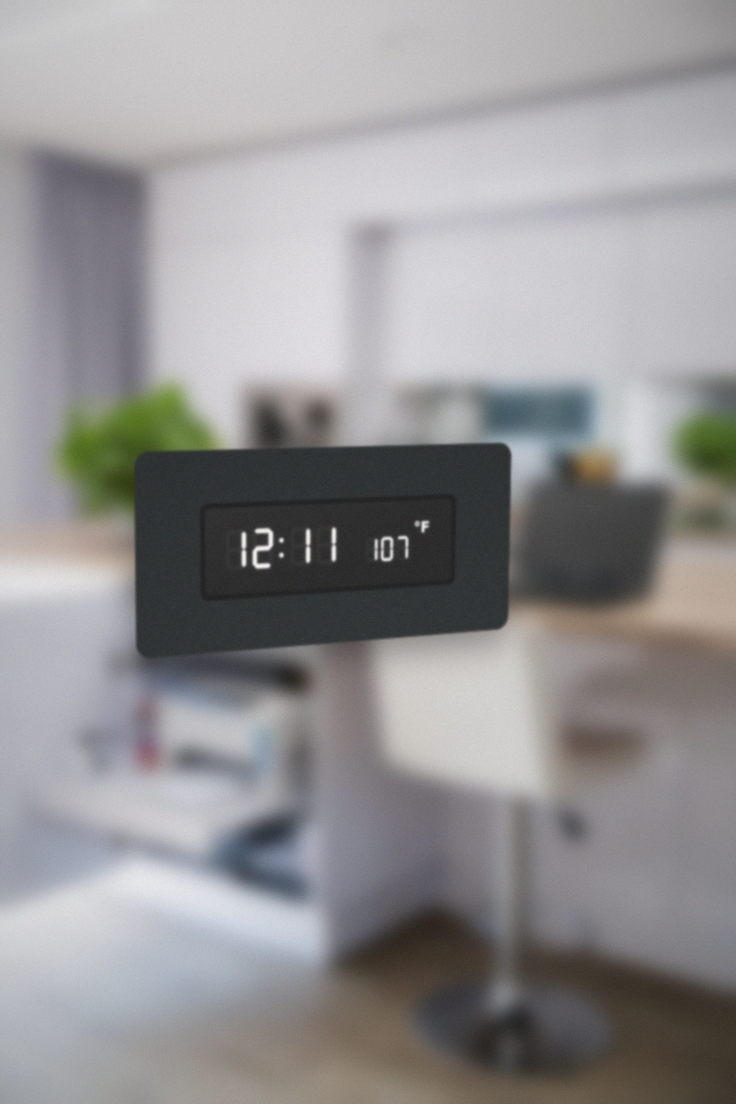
12h11
